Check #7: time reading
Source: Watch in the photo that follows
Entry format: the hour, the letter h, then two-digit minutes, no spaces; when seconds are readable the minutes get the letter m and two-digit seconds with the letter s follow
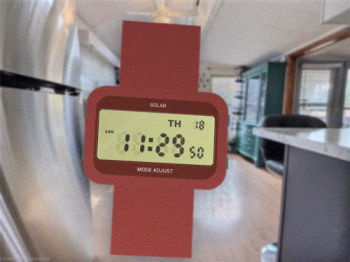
11h29m50s
